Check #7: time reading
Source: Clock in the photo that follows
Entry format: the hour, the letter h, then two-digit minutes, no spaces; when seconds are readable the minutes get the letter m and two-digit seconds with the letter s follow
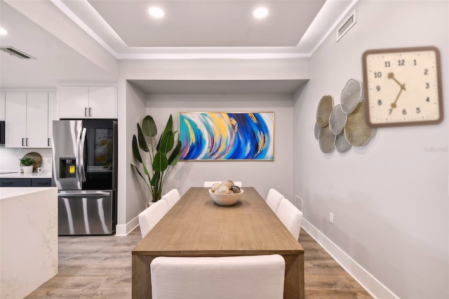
10h35
